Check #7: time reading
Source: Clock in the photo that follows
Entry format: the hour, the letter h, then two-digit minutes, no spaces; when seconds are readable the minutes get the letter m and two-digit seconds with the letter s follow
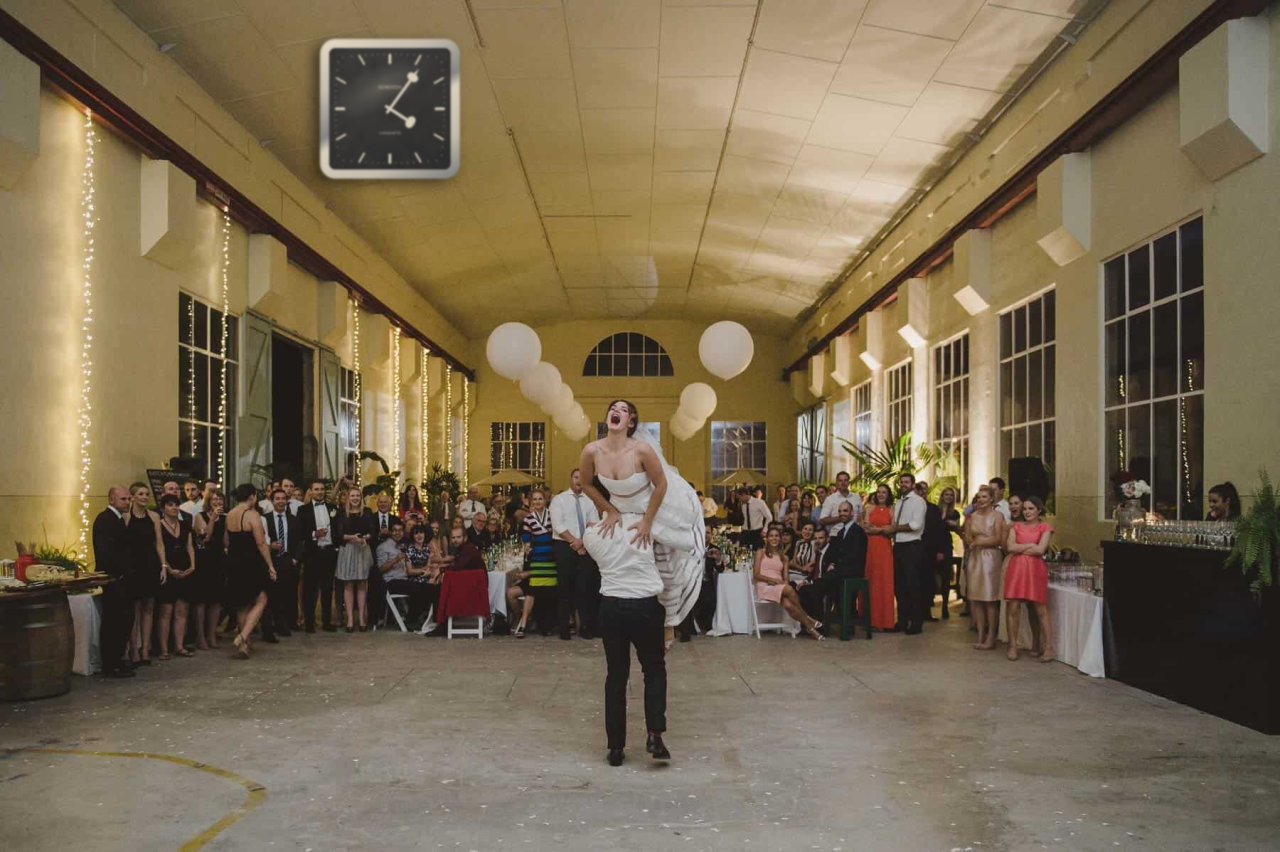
4h06
